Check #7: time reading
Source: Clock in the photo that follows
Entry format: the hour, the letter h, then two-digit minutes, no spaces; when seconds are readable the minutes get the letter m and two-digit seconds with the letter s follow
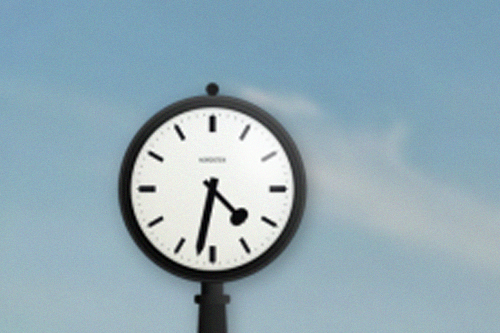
4h32
